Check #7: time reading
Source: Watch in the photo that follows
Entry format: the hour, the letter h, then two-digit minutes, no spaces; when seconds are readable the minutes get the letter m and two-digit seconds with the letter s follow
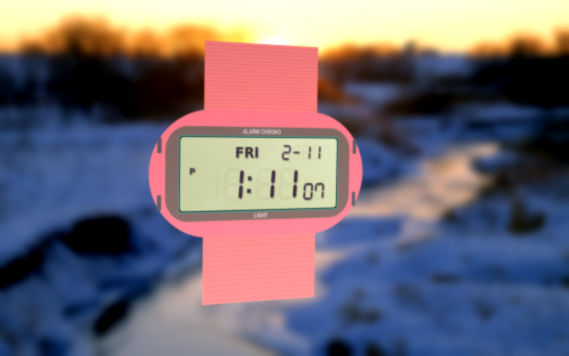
1h11m07s
